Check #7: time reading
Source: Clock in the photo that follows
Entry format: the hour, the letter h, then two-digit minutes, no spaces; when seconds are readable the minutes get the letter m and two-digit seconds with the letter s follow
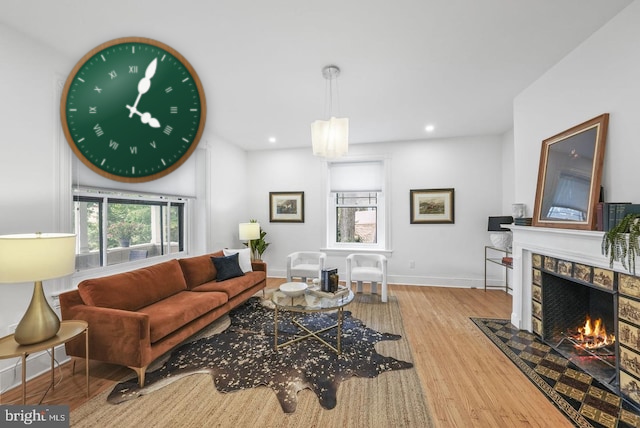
4h04
